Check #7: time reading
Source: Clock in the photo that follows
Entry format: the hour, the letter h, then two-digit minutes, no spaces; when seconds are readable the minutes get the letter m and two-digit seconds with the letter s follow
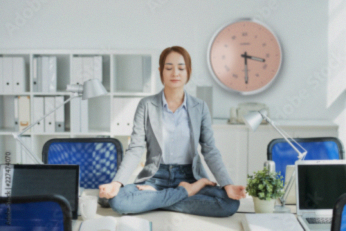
3h30
